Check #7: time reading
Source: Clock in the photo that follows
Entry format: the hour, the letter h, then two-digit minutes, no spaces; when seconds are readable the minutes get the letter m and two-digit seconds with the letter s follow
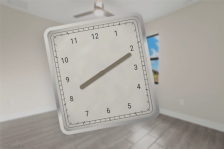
8h11
